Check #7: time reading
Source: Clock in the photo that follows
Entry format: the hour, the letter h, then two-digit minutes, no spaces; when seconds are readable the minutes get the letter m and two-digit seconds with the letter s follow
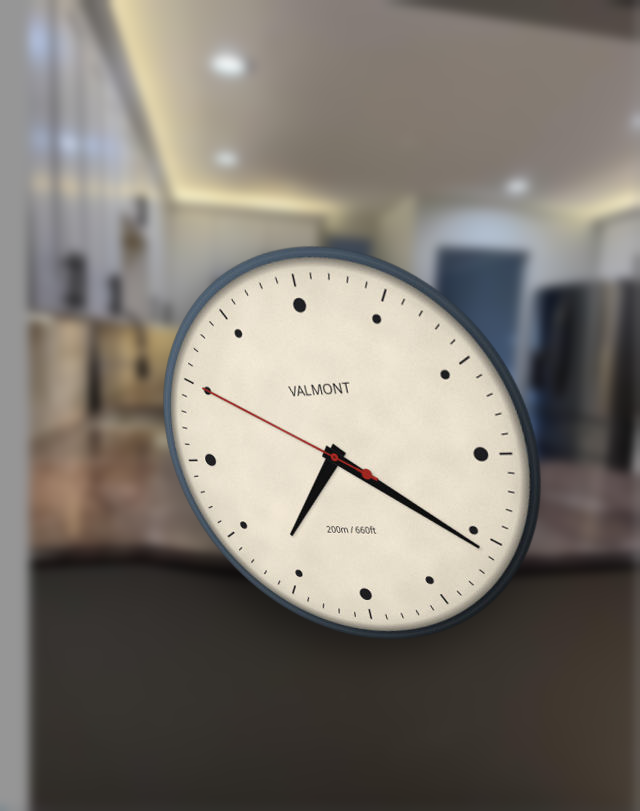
7h20m50s
